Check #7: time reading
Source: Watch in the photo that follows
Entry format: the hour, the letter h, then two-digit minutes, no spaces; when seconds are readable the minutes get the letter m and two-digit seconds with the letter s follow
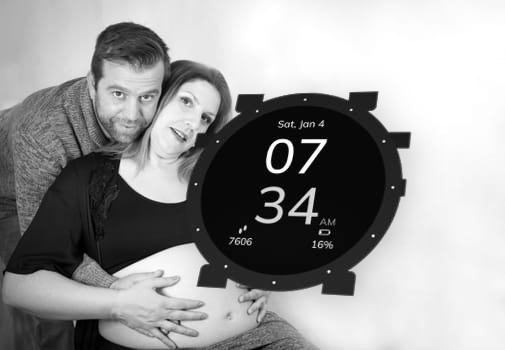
7h34
